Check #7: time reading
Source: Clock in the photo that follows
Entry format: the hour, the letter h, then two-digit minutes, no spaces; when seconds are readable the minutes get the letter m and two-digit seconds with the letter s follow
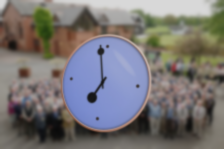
6h58
